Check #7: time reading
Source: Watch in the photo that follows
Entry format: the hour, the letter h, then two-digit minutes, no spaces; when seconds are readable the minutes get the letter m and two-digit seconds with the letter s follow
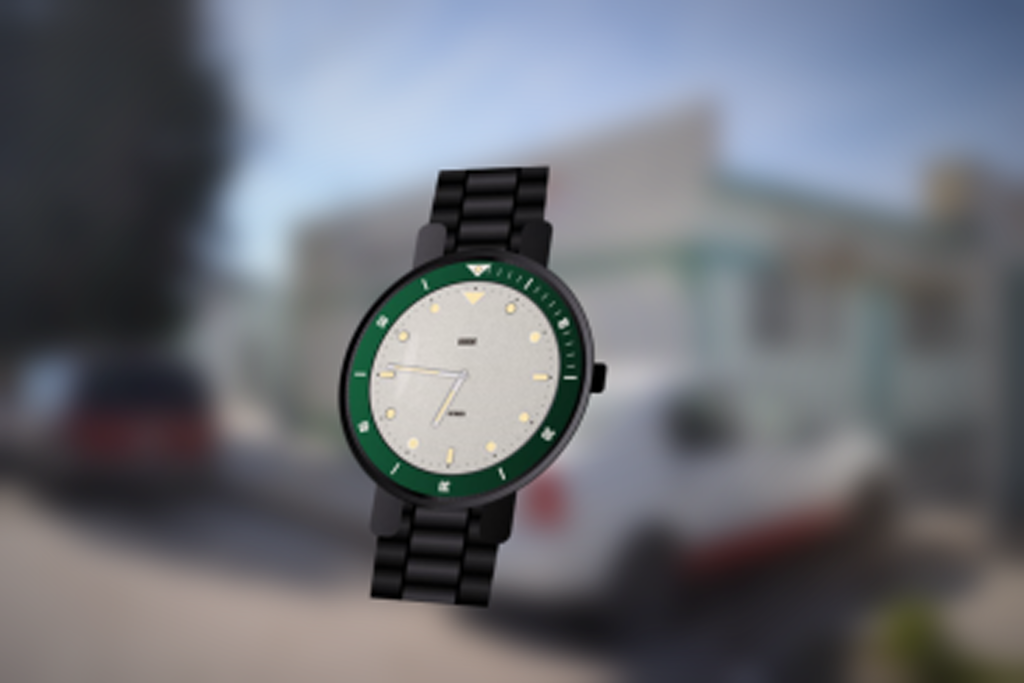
6h46
